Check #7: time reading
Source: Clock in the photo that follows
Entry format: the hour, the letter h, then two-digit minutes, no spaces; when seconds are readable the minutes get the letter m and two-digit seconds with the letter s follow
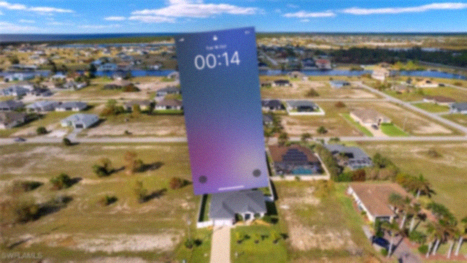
0h14
